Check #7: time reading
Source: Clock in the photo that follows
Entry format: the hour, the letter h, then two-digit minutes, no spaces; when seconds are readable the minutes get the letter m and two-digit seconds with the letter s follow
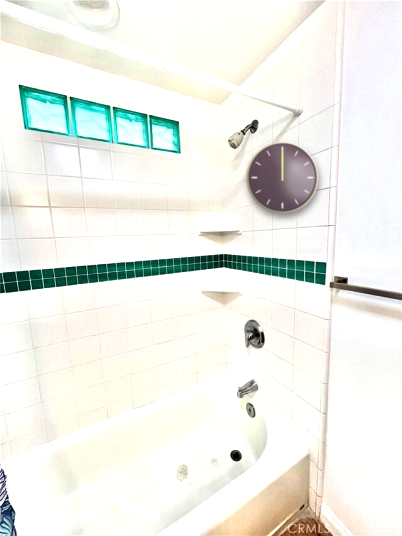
12h00
